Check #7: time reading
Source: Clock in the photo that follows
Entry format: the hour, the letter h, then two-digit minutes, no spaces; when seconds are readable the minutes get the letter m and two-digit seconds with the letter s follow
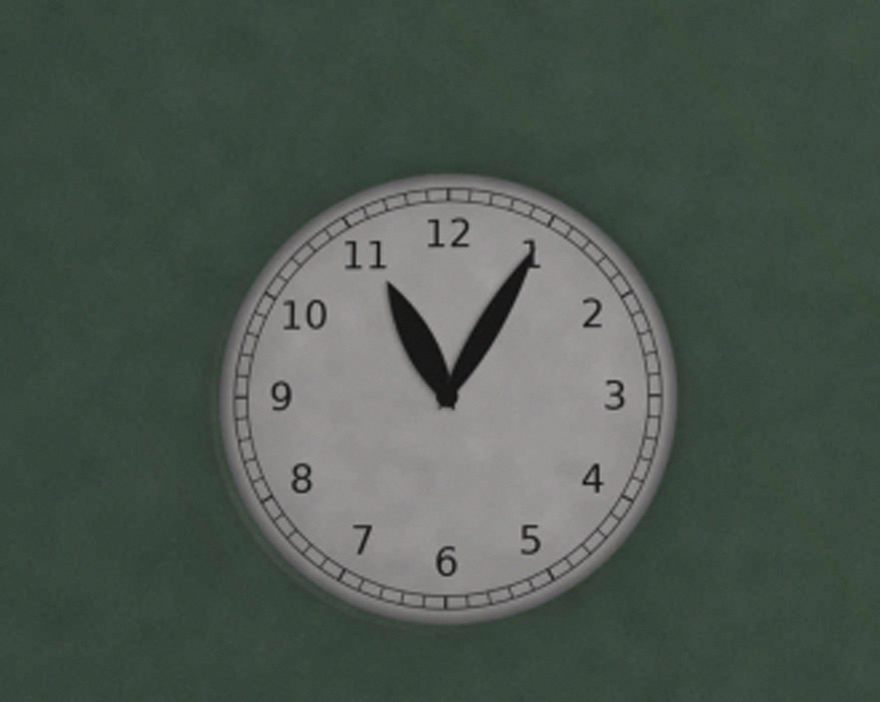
11h05
